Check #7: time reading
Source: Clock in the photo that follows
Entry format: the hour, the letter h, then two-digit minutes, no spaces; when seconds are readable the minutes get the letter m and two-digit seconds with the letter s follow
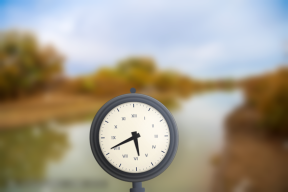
5h41
